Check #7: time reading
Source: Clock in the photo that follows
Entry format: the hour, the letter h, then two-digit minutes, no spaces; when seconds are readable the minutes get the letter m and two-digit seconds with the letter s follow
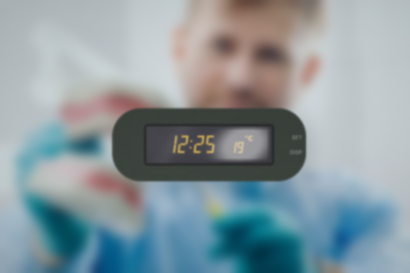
12h25
